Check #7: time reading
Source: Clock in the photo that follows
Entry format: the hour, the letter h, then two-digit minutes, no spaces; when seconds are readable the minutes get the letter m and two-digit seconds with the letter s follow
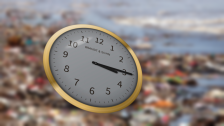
3h15
